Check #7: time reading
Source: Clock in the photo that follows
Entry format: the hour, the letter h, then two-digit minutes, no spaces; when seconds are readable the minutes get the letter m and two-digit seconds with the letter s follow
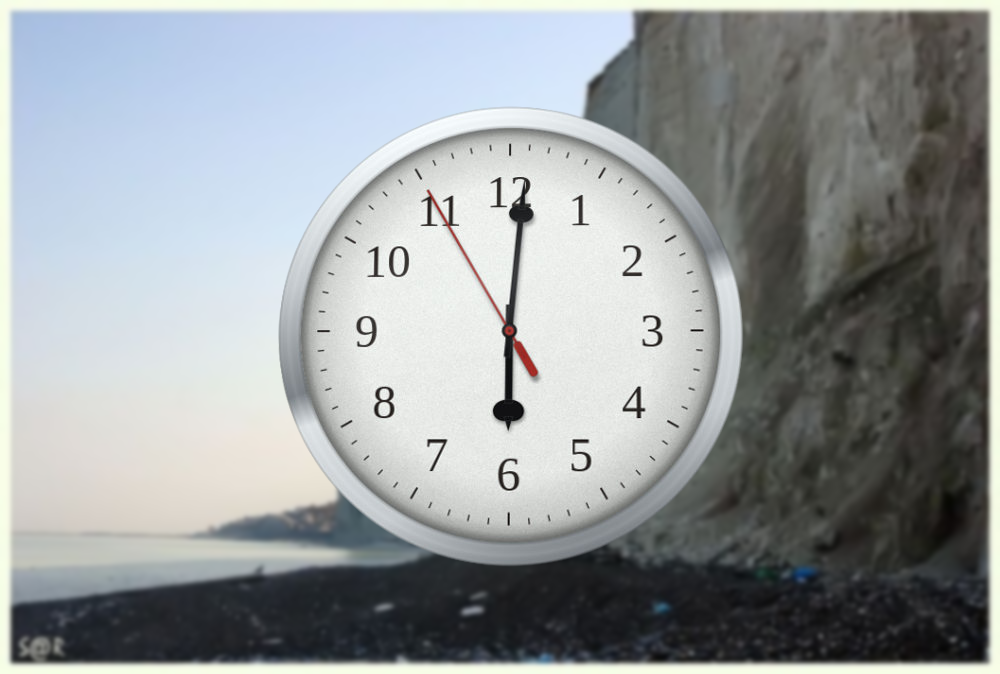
6h00m55s
